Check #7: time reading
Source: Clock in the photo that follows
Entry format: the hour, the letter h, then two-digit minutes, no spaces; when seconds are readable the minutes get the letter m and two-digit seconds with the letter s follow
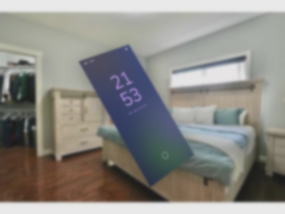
21h53
